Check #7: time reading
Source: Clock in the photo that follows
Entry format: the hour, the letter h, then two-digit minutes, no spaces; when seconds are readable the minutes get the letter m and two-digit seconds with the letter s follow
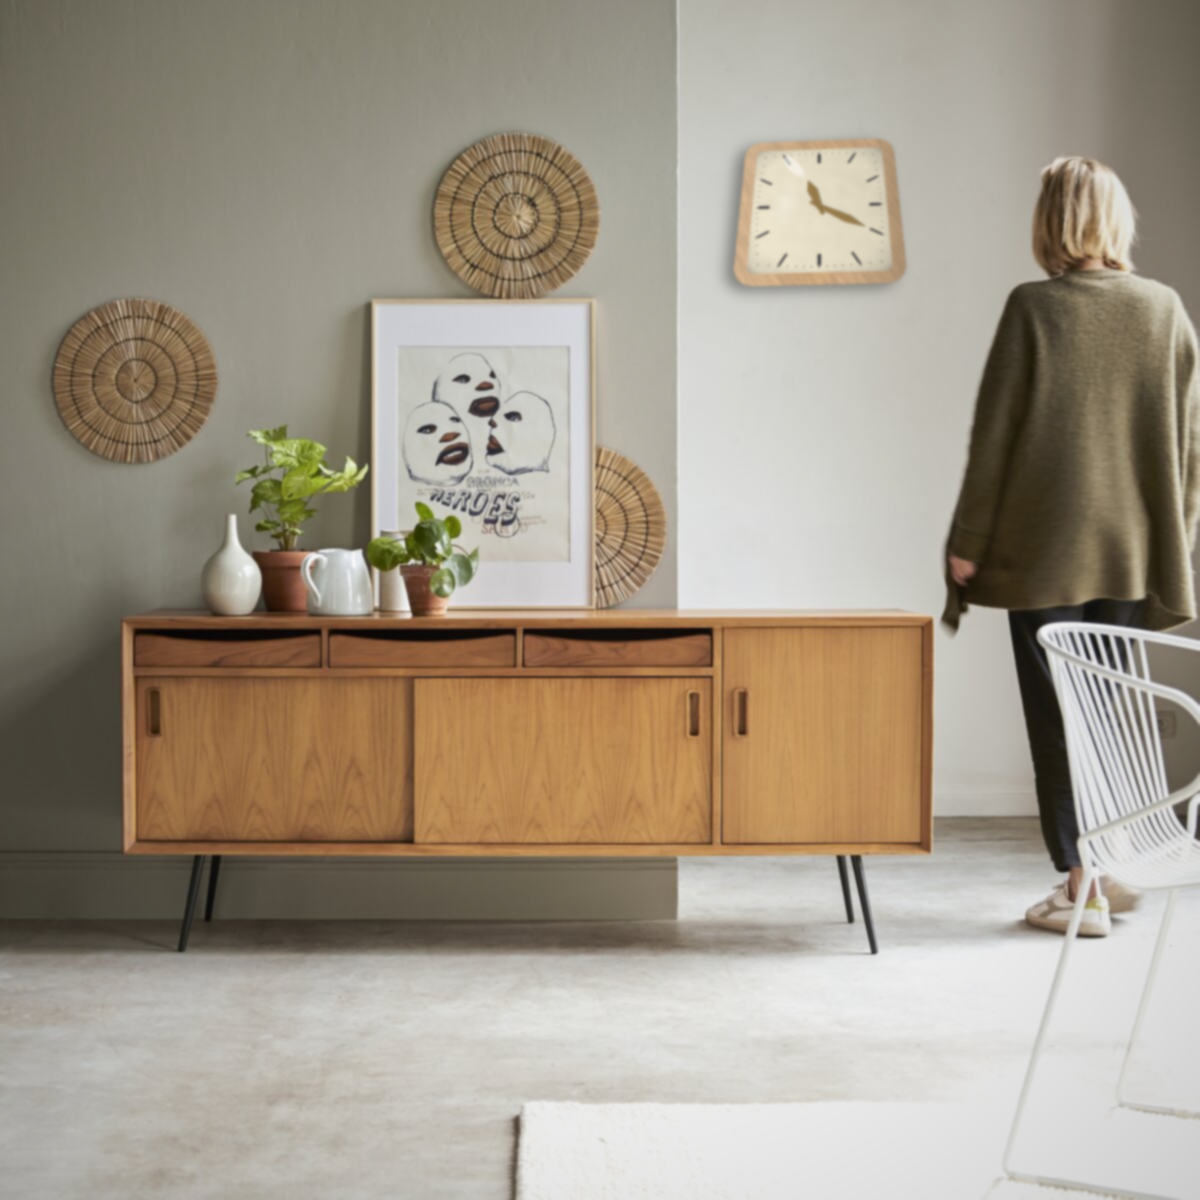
11h20
